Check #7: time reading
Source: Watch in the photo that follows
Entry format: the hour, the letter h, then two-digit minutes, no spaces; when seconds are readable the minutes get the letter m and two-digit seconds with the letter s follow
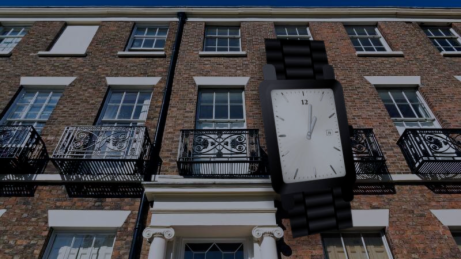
1h02
